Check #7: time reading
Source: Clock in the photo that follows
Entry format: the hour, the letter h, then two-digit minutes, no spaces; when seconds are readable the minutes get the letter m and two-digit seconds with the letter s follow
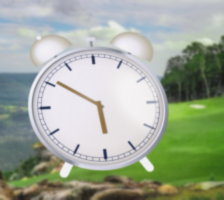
5h51
